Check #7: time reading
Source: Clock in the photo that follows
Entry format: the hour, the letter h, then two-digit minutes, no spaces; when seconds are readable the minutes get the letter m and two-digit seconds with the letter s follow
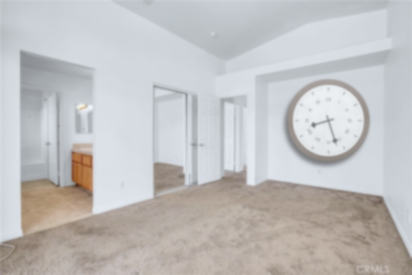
8h27
